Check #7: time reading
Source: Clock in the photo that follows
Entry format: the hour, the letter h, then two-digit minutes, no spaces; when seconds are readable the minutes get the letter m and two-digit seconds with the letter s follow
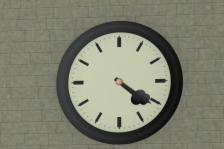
4h21
